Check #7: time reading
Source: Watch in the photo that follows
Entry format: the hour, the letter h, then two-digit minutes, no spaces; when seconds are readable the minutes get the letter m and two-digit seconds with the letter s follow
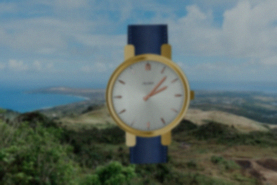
2h07
